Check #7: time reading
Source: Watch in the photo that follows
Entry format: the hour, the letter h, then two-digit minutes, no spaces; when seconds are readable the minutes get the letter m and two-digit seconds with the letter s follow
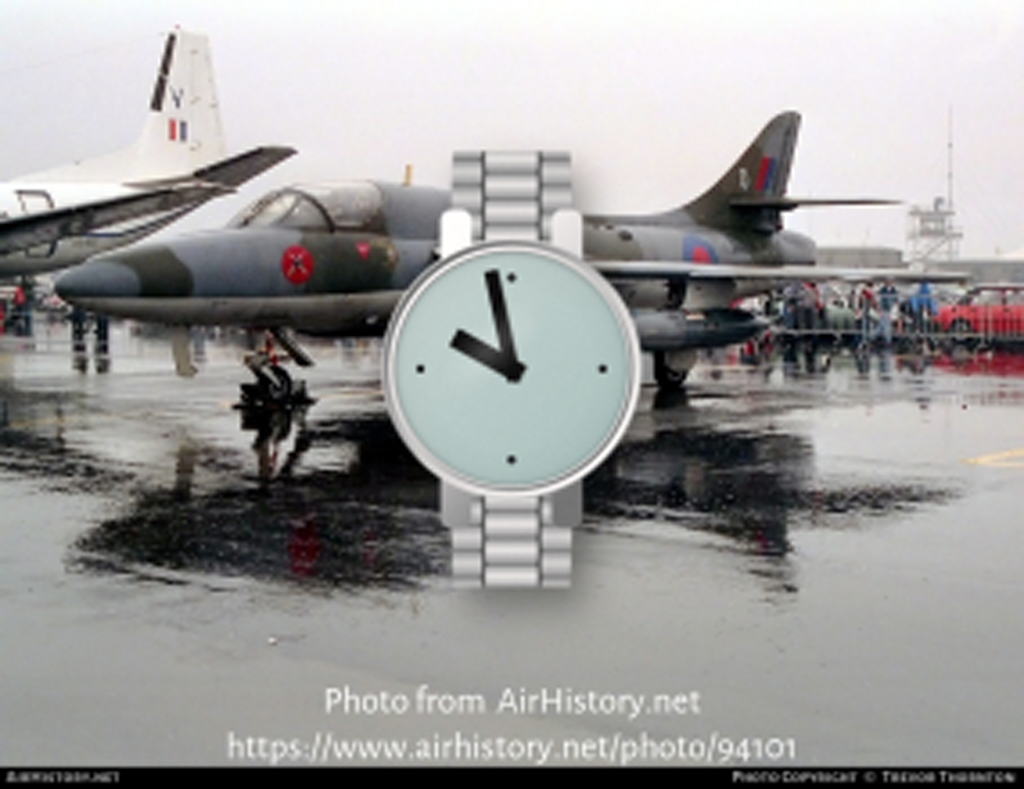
9h58
